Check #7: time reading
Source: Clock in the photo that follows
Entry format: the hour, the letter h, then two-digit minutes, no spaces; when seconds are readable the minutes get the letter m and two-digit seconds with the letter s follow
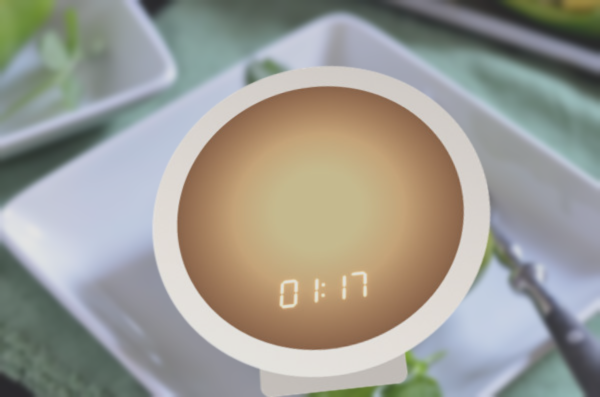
1h17
